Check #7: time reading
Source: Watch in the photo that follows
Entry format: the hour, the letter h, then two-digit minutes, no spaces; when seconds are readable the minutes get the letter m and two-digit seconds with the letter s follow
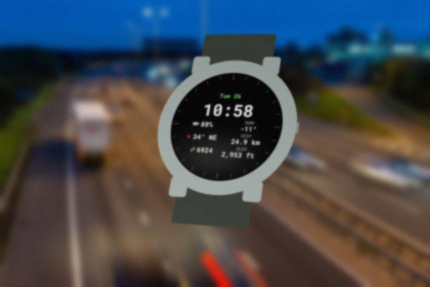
10h58
